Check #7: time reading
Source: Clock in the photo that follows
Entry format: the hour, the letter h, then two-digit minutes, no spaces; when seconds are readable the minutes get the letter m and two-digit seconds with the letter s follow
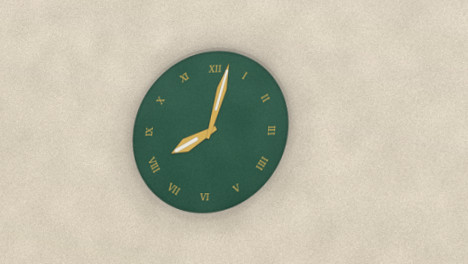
8h02
